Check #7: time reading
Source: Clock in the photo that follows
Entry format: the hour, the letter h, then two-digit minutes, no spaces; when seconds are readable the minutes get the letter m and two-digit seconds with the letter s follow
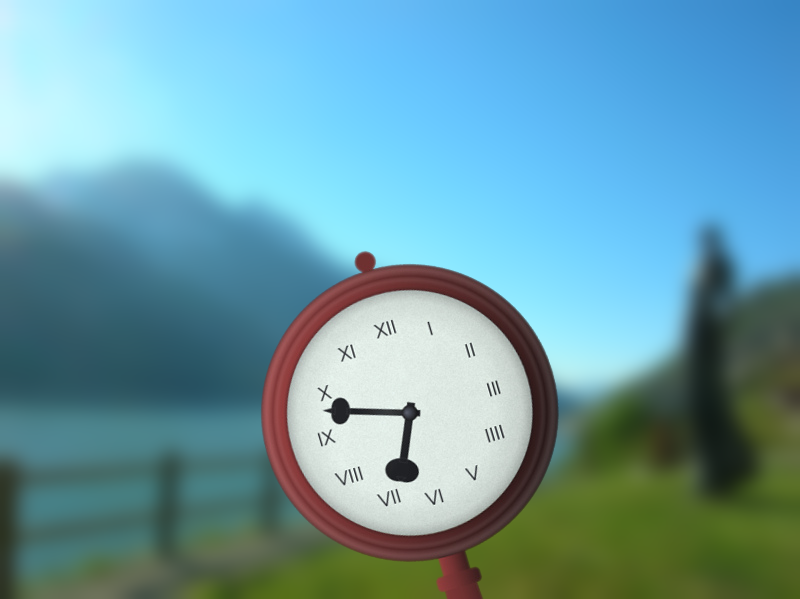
6h48
